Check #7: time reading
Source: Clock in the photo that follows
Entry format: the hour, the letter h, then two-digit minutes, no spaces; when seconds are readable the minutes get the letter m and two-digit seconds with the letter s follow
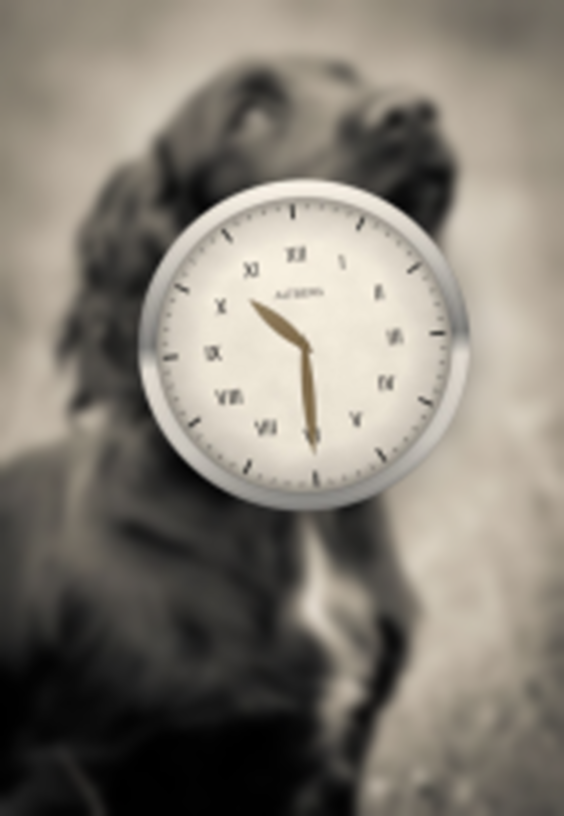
10h30
